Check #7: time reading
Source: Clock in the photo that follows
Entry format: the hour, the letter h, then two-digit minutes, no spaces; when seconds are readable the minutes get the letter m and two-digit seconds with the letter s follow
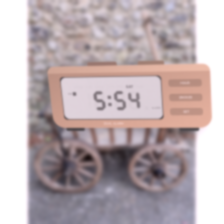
5h54
